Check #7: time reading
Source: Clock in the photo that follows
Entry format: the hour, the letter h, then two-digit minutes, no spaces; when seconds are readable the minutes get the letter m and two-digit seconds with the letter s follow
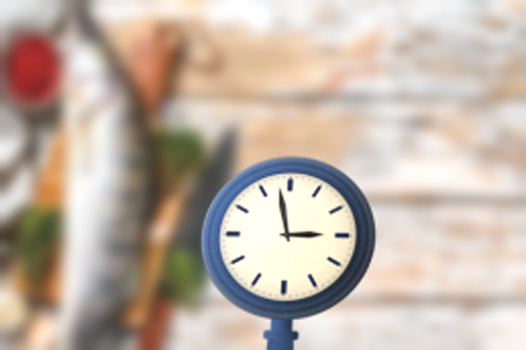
2h58
